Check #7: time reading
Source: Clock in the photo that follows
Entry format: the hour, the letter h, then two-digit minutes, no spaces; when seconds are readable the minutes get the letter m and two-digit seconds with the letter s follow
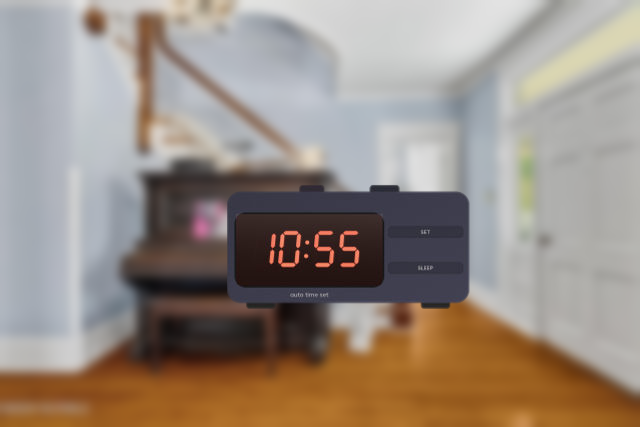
10h55
